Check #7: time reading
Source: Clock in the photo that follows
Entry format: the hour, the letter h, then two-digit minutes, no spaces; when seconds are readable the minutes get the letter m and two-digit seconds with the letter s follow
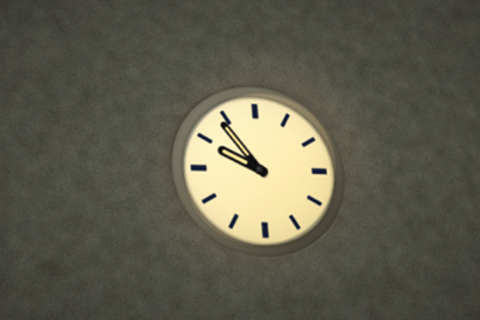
9h54
